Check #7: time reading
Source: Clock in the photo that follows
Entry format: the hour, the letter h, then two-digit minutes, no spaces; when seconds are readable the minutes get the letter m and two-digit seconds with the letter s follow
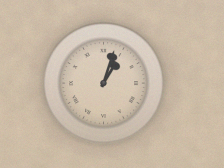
1h03
